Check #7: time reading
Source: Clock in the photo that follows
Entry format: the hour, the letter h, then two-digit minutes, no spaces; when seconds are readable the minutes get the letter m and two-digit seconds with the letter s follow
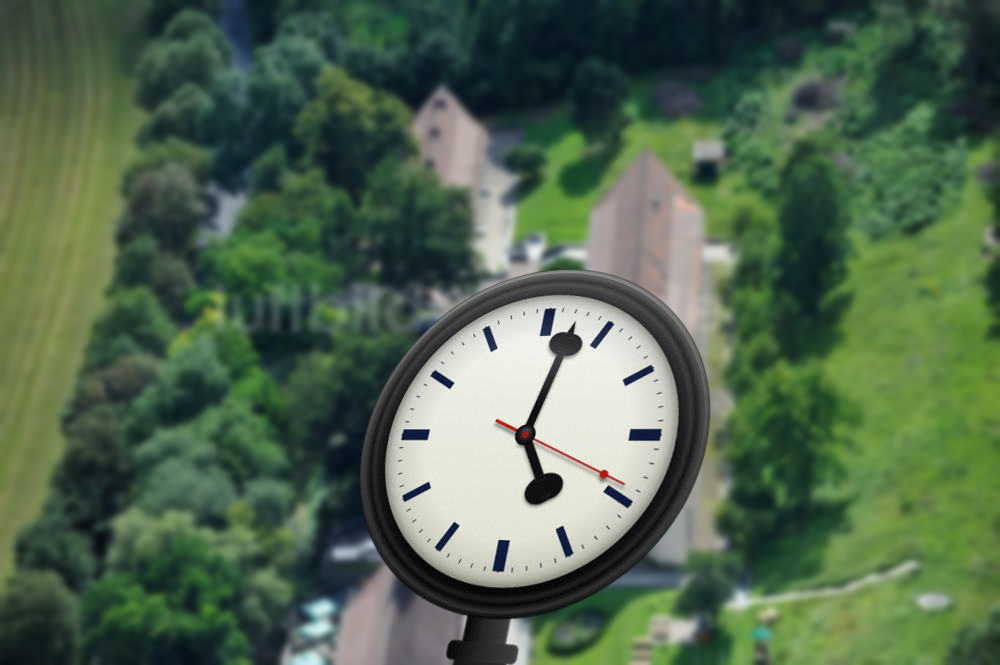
5h02m19s
